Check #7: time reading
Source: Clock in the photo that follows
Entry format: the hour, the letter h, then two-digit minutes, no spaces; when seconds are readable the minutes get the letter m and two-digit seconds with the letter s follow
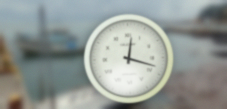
12h18
